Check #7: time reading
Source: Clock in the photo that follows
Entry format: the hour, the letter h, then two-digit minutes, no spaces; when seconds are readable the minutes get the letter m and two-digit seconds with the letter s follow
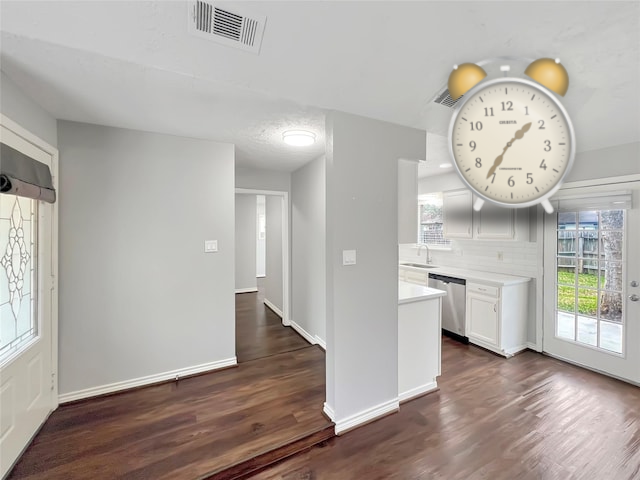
1h36
